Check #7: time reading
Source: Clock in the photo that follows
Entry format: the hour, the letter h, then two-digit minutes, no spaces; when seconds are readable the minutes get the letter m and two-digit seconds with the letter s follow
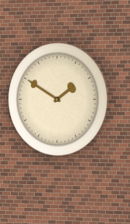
1h50
